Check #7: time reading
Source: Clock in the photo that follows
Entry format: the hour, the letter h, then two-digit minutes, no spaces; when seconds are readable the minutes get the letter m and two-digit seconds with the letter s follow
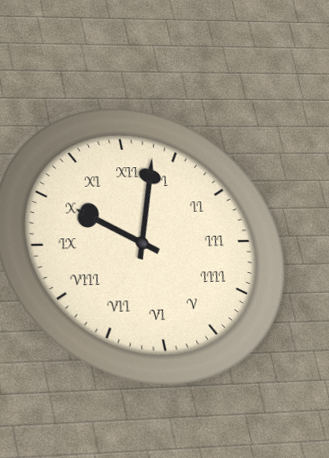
10h03
